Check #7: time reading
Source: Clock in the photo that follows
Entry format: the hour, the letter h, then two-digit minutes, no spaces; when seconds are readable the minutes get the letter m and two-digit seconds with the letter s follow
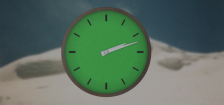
2h12
